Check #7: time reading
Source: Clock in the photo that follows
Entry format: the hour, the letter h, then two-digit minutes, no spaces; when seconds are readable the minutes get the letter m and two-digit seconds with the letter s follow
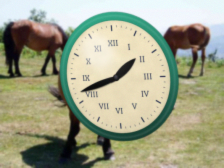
1h42
